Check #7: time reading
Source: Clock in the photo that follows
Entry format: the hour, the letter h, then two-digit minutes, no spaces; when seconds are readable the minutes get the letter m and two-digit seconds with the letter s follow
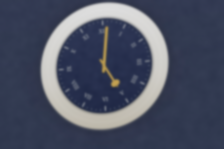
5h01
